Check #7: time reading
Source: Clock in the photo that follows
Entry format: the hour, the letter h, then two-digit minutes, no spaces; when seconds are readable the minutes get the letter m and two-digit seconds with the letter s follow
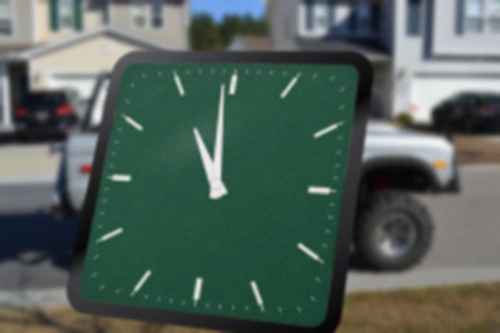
10h59
